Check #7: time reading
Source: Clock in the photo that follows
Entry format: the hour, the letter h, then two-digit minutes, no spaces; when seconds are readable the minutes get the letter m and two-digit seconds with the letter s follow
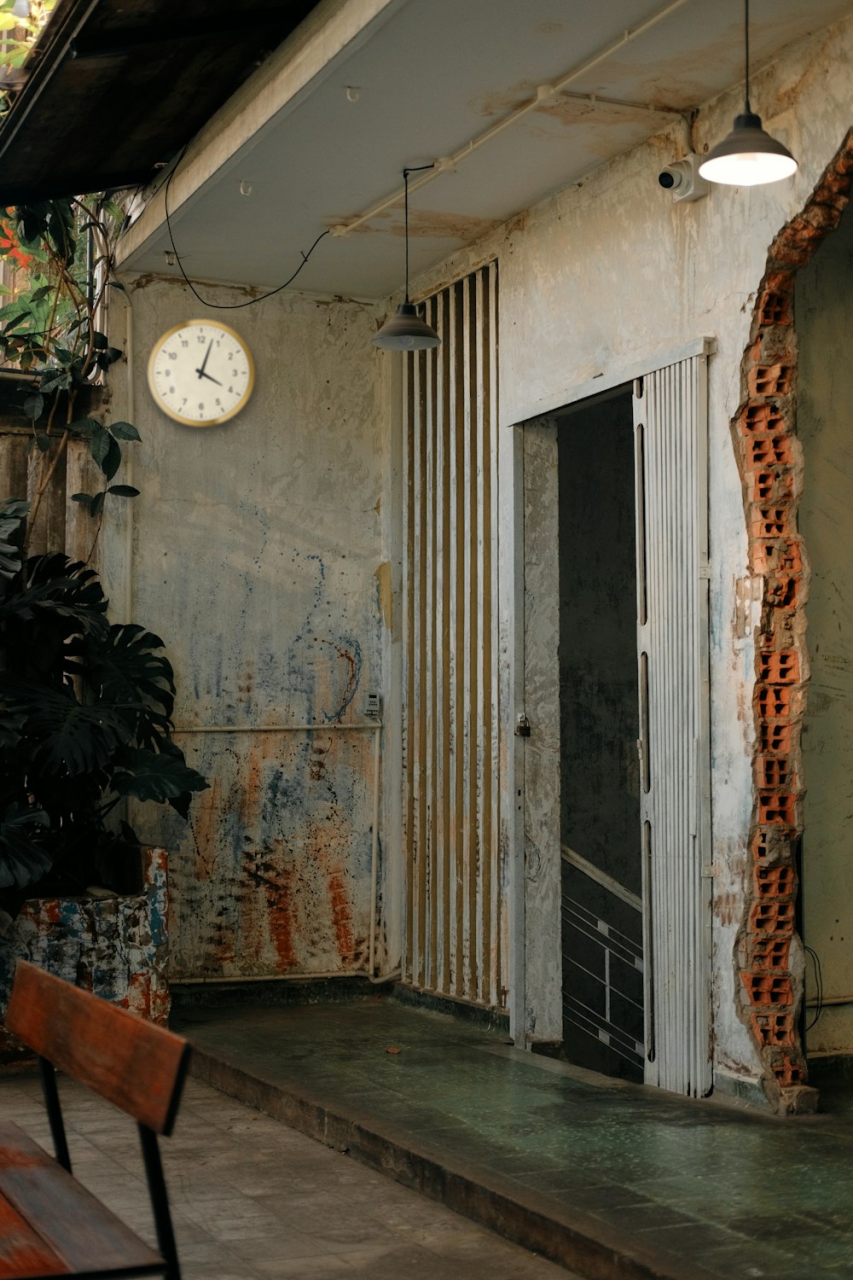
4h03
